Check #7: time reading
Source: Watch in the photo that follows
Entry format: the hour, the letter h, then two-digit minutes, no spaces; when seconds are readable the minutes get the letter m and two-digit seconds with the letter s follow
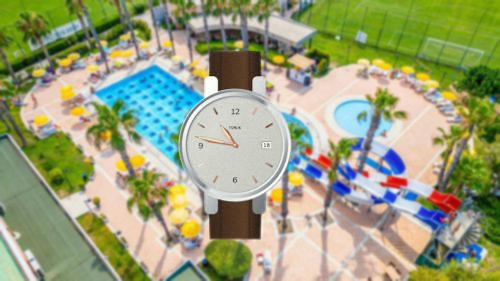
10h47
